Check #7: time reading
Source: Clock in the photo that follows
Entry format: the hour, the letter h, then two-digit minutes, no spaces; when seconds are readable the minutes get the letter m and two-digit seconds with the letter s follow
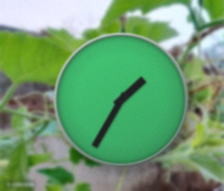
1h35
